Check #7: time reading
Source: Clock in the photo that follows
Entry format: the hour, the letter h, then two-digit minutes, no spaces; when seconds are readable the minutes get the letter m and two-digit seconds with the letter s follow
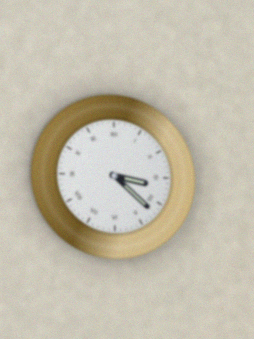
3h22
